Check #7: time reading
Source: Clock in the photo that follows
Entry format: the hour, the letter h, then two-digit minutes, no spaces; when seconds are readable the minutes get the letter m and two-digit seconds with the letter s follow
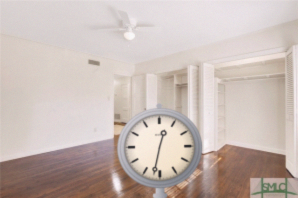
12h32
